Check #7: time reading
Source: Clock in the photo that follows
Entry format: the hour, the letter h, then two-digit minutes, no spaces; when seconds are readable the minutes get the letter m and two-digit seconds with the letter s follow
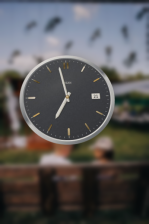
6h58
